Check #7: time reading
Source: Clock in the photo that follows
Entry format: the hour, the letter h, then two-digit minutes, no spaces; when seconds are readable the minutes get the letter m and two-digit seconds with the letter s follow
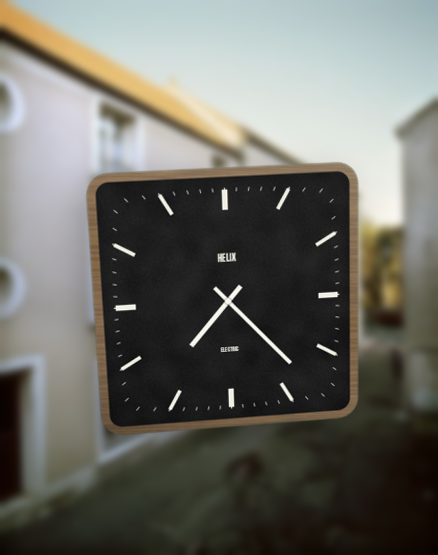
7h23
